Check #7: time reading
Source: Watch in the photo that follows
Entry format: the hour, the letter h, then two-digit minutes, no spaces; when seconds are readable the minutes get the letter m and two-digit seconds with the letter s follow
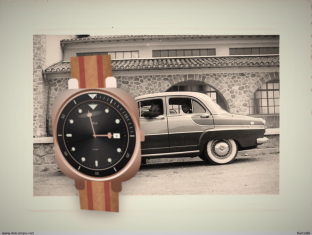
2h58
